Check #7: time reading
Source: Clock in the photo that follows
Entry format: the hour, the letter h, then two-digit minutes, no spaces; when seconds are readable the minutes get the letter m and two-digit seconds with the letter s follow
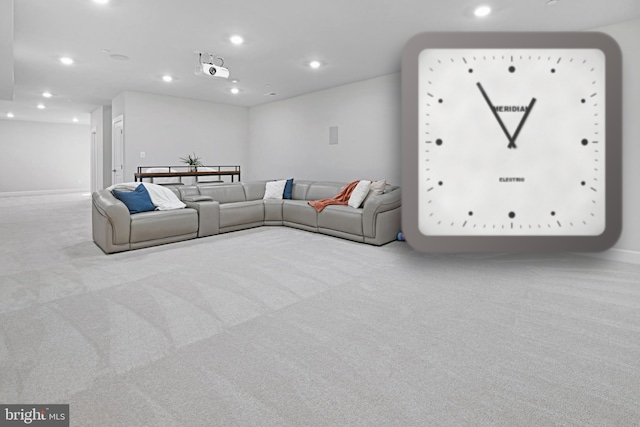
12h55
